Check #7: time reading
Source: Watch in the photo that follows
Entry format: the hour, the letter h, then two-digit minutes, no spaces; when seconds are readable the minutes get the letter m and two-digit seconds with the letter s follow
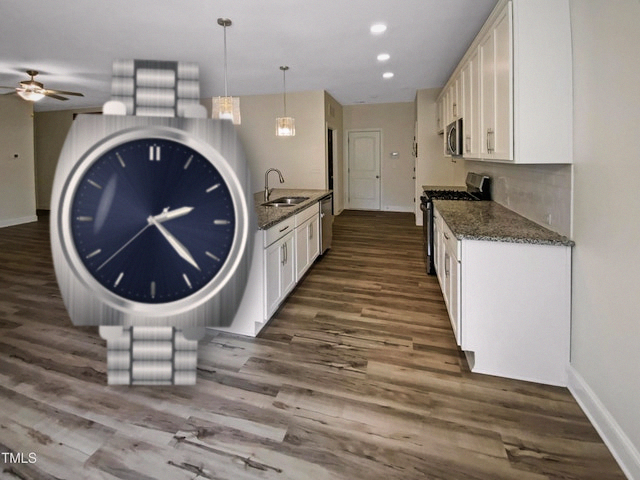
2h22m38s
